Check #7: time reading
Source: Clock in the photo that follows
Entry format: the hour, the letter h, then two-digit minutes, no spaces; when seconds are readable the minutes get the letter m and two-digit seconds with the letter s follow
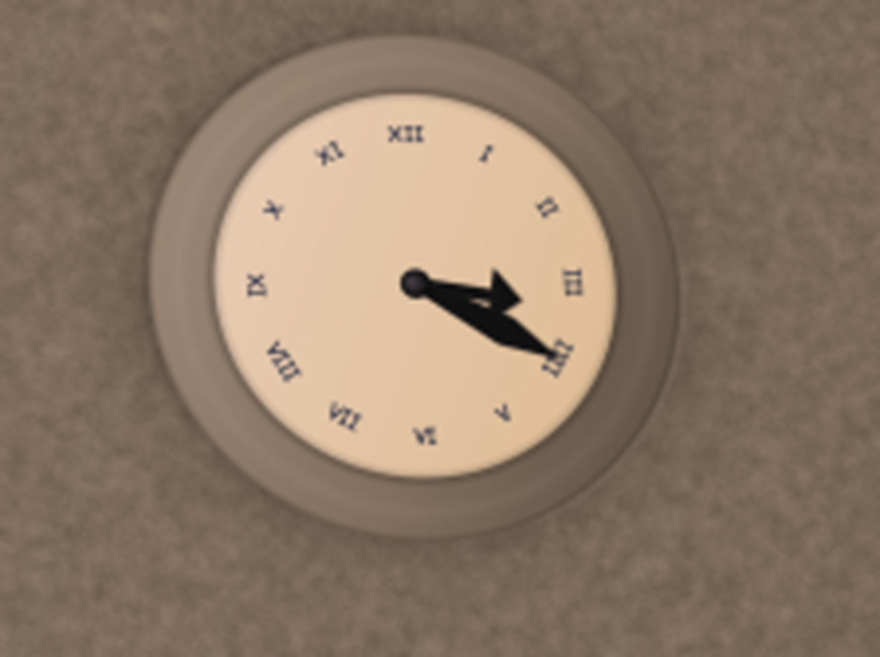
3h20
